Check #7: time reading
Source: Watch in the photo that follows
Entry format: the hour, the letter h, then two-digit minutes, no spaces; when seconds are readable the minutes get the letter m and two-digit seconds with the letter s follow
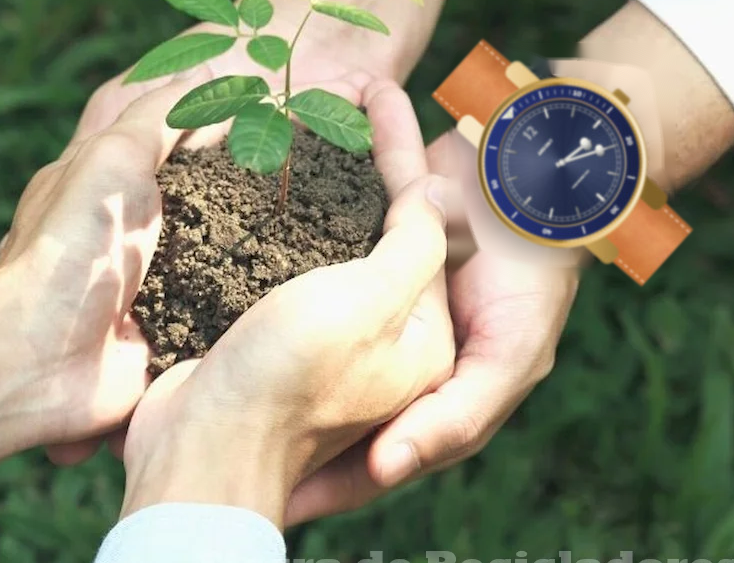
3h20
